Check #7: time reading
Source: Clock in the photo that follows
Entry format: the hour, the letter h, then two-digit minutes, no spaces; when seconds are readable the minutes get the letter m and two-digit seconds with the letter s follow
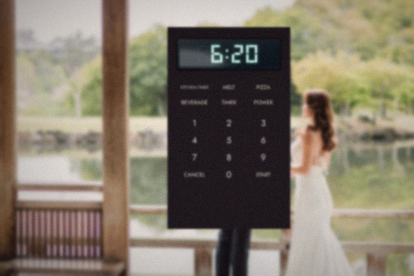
6h20
